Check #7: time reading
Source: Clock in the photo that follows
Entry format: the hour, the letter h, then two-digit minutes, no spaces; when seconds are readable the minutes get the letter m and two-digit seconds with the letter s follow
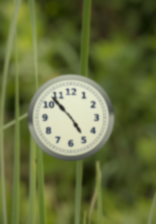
4h53
